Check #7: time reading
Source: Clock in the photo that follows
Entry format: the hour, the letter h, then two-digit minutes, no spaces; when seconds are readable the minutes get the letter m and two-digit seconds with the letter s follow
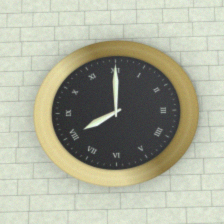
8h00
